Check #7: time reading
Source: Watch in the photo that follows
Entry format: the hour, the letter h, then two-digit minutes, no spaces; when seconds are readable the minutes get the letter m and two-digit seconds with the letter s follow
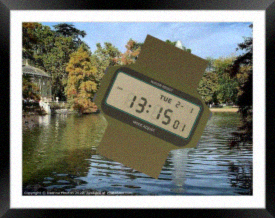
13h15m01s
